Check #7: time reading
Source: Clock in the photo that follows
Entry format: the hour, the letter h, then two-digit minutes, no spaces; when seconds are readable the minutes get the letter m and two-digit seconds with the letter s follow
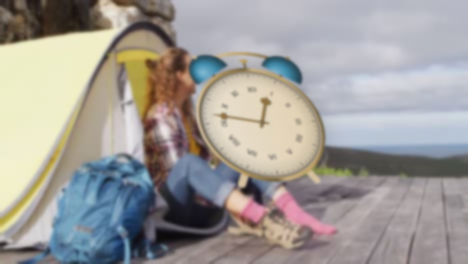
12h47
